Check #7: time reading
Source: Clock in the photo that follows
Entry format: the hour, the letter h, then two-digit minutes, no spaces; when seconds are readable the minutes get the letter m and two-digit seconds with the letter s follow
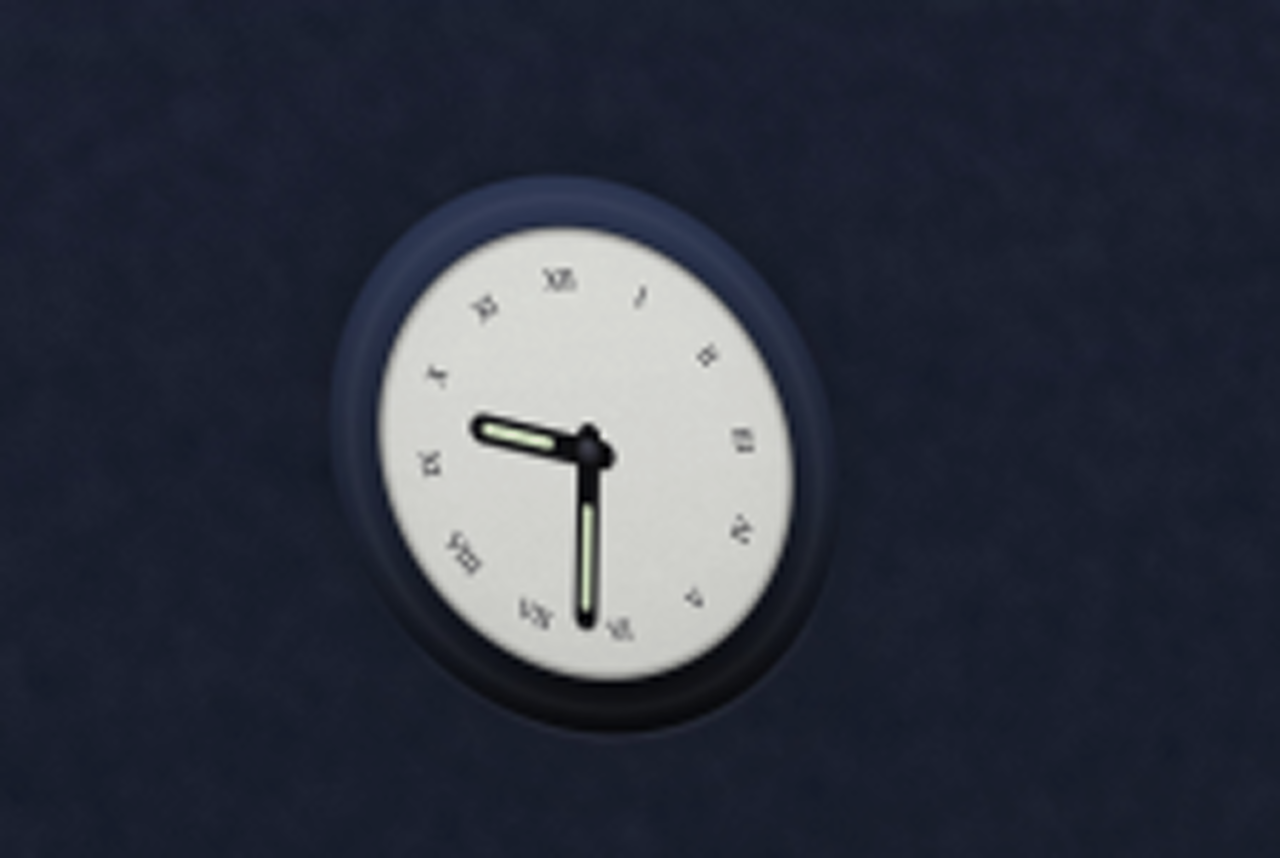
9h32
